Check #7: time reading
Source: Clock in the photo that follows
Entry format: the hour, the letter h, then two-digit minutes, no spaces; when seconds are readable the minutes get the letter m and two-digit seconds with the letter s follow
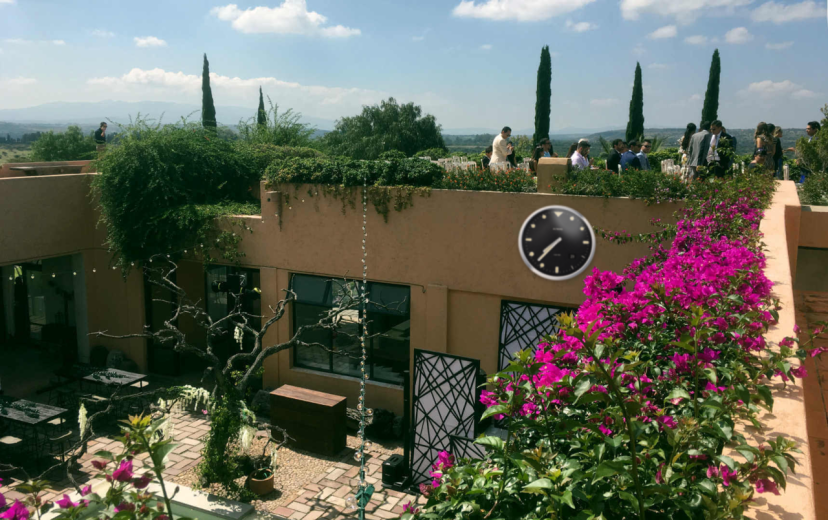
7h37
